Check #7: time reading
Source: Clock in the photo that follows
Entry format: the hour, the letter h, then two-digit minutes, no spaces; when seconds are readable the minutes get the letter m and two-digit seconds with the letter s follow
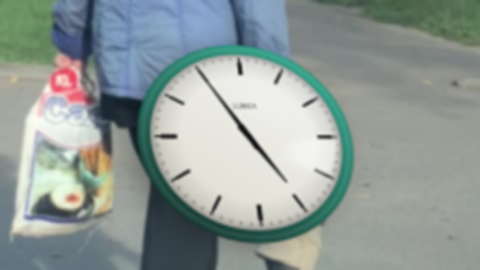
4h55
